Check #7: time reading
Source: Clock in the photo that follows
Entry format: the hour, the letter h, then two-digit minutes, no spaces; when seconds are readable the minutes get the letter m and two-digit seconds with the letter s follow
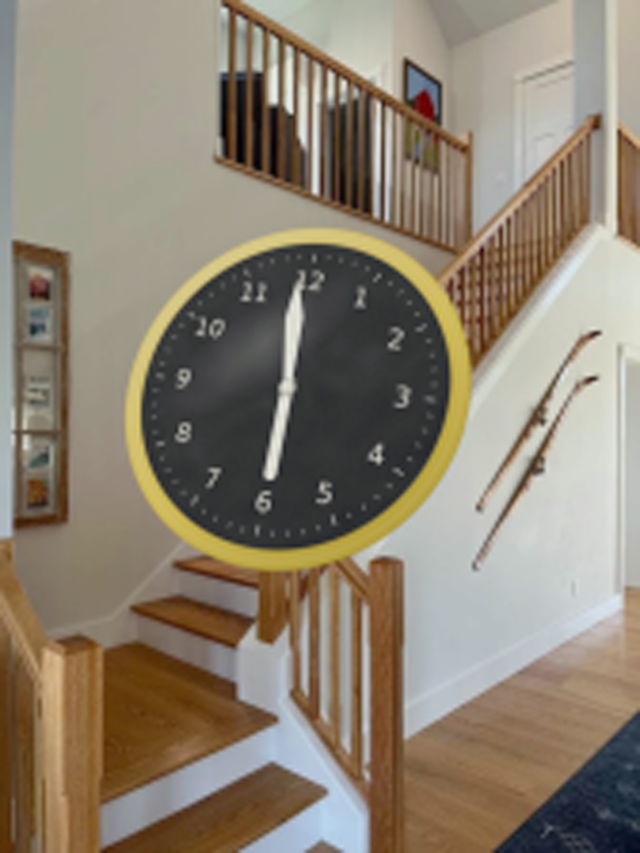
5h59
